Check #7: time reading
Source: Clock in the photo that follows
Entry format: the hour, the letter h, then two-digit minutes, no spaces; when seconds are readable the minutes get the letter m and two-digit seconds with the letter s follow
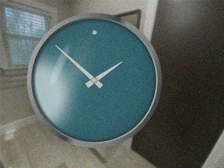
1h52
